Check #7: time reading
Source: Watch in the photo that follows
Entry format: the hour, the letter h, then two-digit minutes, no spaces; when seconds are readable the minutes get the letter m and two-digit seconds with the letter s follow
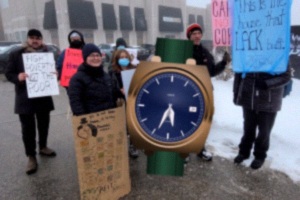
5h34
